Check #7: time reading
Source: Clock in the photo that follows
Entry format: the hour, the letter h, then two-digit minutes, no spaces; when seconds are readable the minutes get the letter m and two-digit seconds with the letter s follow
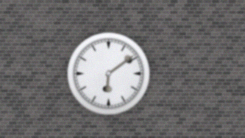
6h09
